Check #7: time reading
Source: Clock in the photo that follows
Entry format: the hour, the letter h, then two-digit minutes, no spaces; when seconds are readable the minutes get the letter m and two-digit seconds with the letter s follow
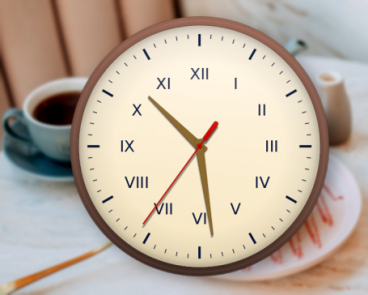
10h28m36s
